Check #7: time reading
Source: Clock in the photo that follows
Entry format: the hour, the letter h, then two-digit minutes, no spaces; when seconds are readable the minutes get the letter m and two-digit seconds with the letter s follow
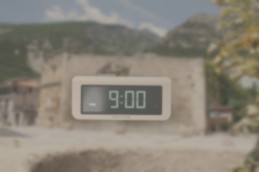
9h00
